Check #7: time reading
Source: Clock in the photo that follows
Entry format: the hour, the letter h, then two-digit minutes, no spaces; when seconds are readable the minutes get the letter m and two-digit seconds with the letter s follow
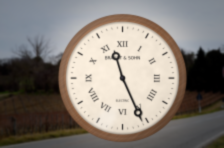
11h26
